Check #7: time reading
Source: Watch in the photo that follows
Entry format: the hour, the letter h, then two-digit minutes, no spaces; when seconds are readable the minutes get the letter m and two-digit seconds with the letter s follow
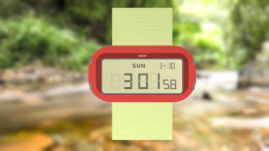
3h01m58s
